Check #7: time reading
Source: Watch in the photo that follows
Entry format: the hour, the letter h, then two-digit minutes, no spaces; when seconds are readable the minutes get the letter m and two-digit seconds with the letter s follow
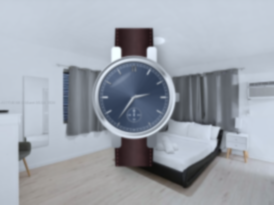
2h36
